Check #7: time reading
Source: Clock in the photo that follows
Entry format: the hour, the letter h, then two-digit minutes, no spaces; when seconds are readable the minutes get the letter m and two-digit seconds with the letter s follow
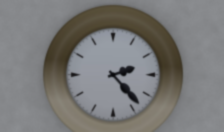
2h23
